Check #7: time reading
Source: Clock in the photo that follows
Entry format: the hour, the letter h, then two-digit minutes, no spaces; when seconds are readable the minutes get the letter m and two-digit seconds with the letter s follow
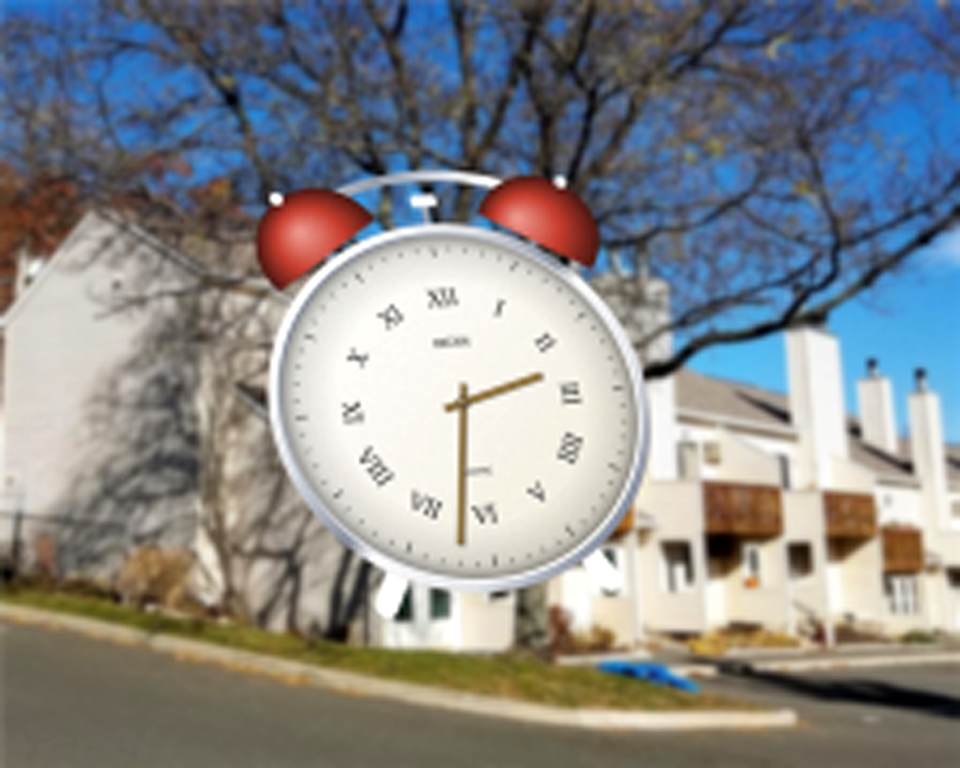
2h32
